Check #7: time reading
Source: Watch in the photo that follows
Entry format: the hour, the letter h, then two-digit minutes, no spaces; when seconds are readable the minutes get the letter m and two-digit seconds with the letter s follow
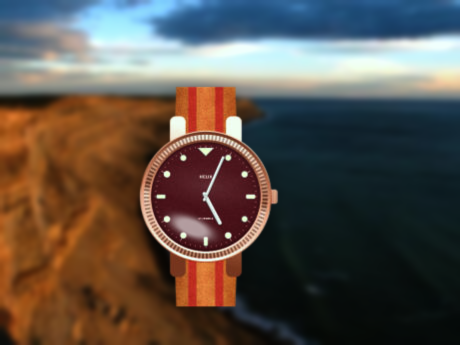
5h04
